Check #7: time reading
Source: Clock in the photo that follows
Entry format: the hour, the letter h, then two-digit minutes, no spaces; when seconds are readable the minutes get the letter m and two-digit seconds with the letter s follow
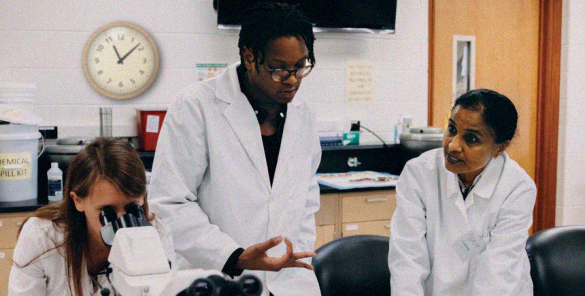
11h08
